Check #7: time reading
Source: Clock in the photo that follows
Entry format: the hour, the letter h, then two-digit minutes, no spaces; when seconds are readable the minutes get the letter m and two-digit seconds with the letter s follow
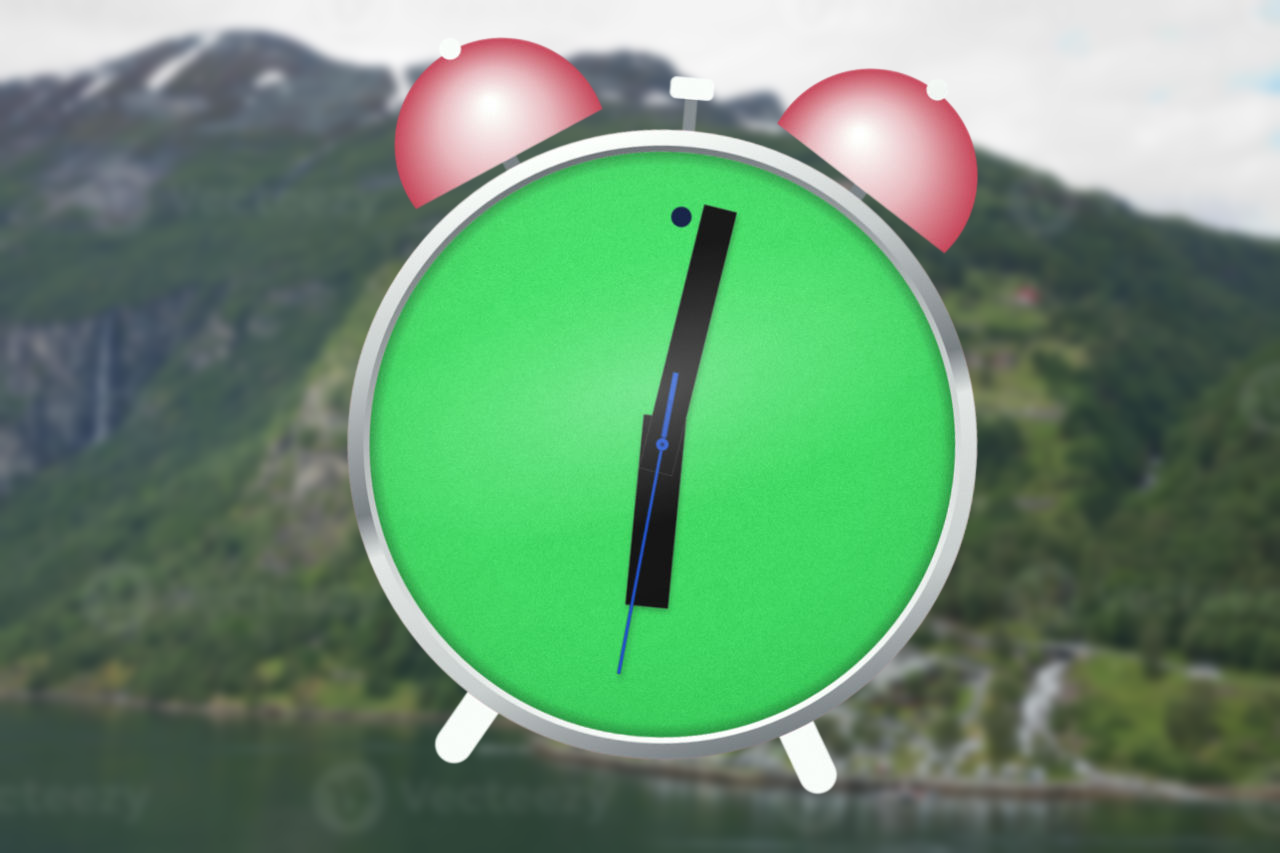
6h01m31s
